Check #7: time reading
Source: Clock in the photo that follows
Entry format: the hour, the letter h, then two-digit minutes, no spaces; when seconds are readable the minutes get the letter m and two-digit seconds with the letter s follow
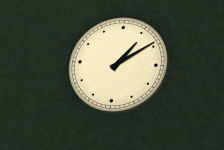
1h09
